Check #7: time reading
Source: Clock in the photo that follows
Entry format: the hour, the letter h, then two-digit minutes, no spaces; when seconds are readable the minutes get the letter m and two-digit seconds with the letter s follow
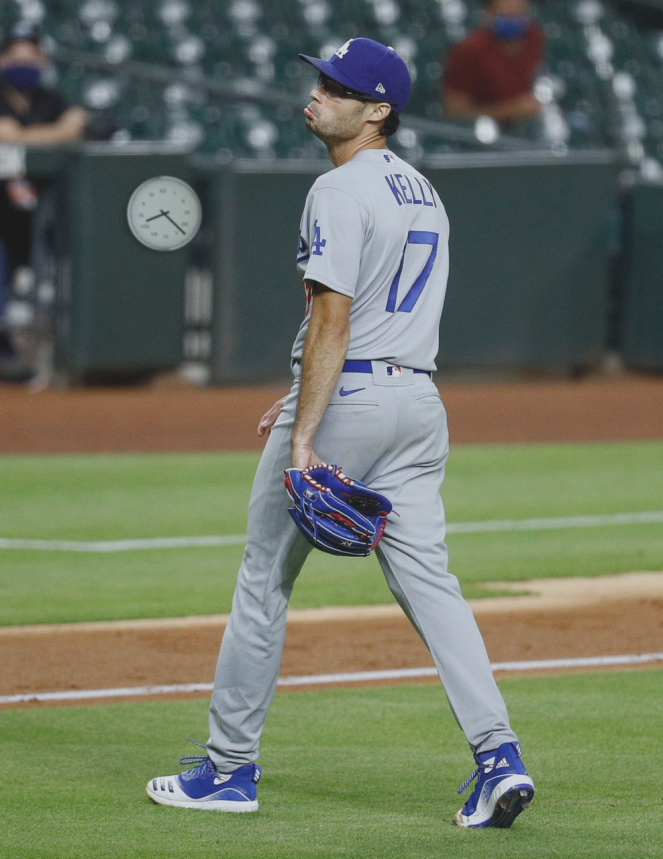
8h23
